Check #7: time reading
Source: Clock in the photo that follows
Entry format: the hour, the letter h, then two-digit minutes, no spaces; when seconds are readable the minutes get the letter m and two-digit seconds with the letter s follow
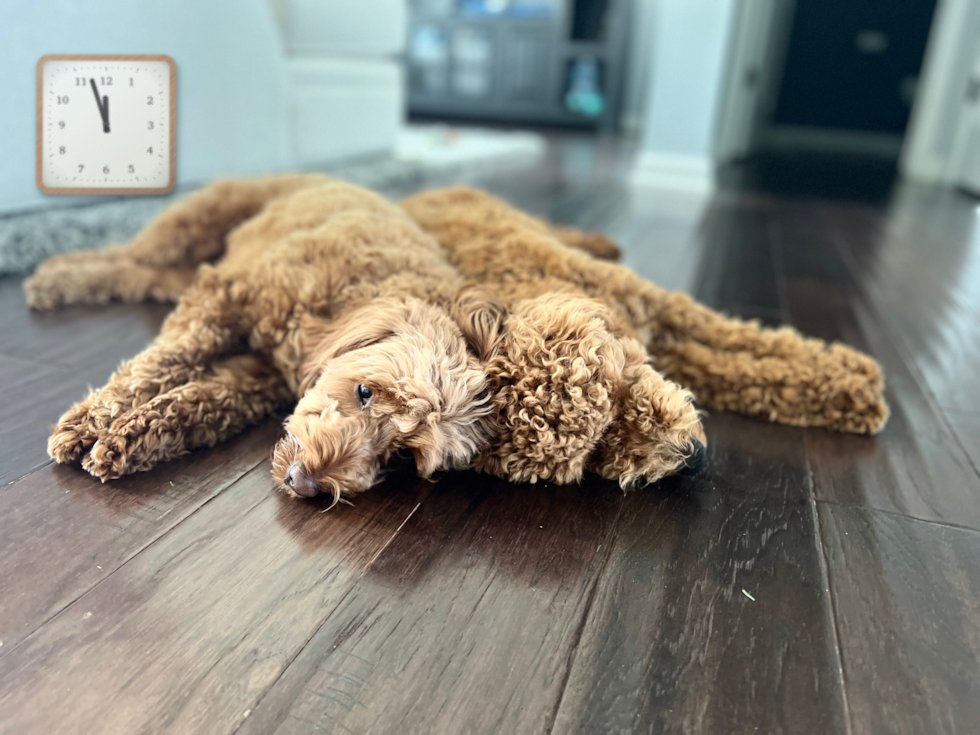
11h57
